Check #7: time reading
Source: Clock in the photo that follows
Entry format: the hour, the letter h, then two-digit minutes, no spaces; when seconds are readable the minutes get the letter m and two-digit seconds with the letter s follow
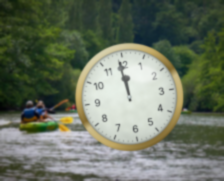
11h59
